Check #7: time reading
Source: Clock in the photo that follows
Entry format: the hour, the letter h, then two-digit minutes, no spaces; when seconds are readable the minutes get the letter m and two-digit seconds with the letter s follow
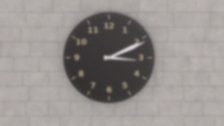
3h11
